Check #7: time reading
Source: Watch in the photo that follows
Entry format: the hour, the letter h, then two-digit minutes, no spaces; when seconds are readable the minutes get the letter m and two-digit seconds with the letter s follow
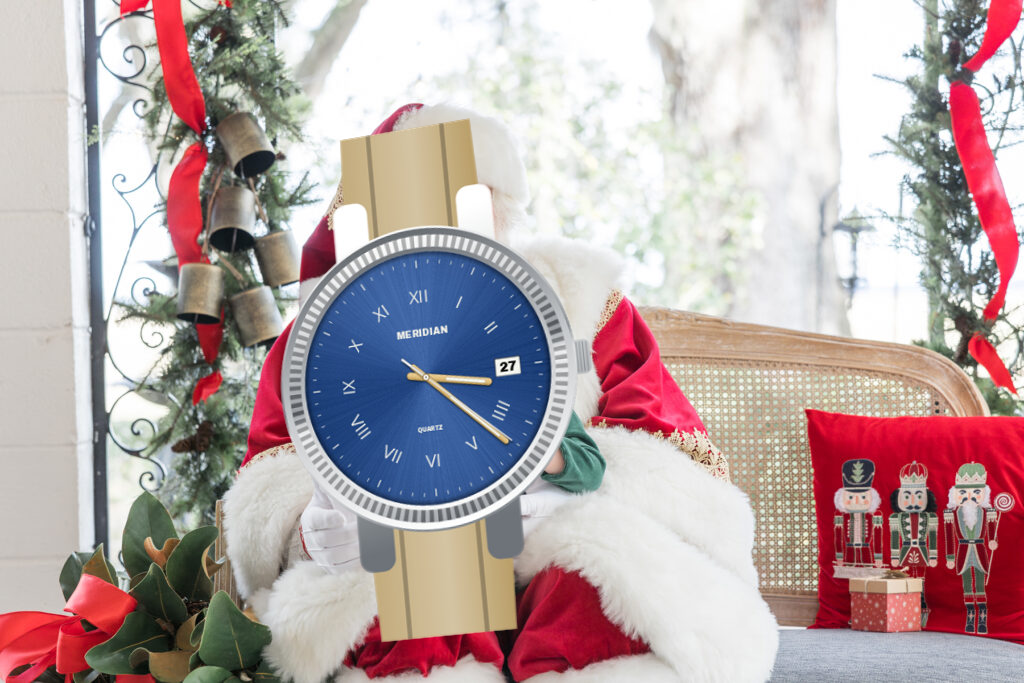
3h22m22s
